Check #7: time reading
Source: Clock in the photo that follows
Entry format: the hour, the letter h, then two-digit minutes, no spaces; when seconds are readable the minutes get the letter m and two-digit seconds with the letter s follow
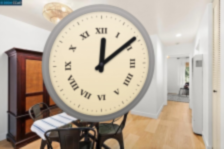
12h09
